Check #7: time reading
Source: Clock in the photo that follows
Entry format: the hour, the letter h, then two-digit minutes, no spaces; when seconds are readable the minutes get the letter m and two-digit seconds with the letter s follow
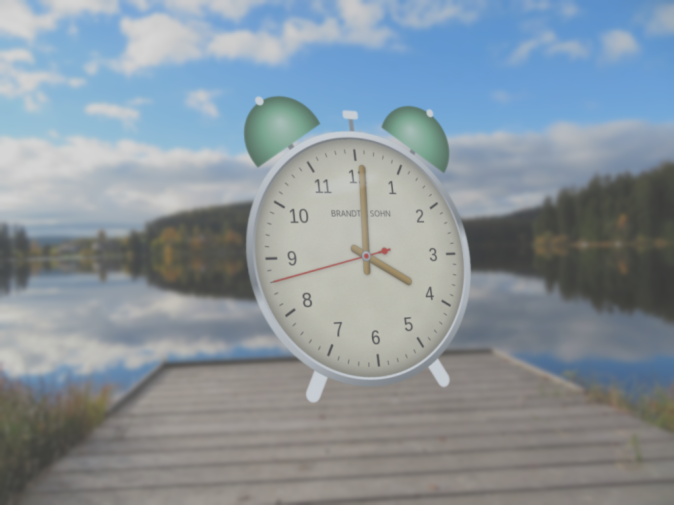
4h00m43s
